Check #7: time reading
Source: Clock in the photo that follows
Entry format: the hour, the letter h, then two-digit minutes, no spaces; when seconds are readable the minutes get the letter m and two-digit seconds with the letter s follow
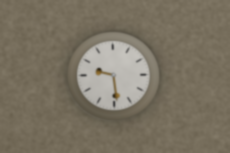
9h29
